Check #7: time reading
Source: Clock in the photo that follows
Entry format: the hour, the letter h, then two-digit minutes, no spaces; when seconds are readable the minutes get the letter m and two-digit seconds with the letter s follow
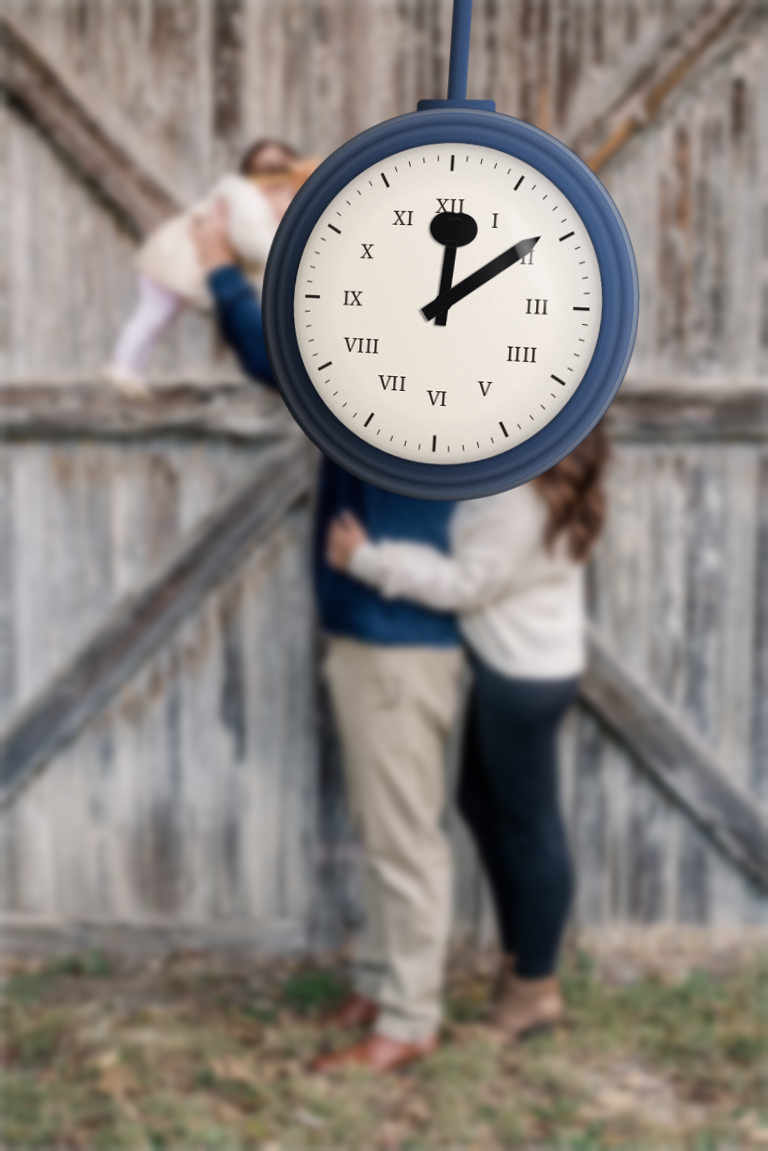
12h09
